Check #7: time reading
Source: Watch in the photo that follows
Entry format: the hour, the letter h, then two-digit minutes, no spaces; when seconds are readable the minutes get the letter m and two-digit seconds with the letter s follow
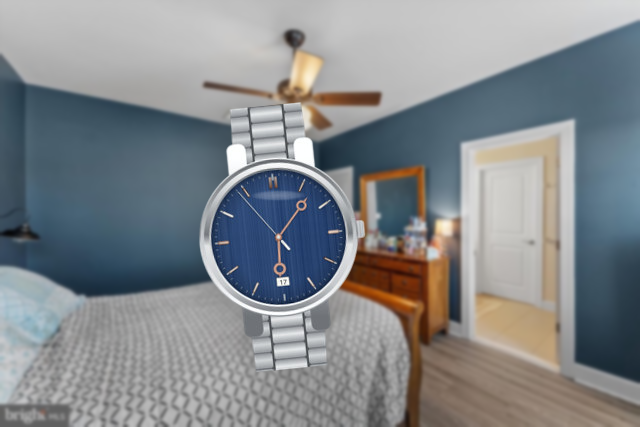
6h06m54s
